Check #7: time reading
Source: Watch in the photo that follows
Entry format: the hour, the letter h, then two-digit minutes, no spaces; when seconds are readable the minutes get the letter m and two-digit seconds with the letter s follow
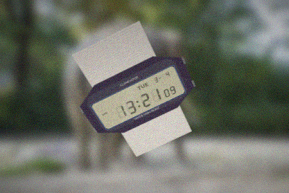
13h21m09s
